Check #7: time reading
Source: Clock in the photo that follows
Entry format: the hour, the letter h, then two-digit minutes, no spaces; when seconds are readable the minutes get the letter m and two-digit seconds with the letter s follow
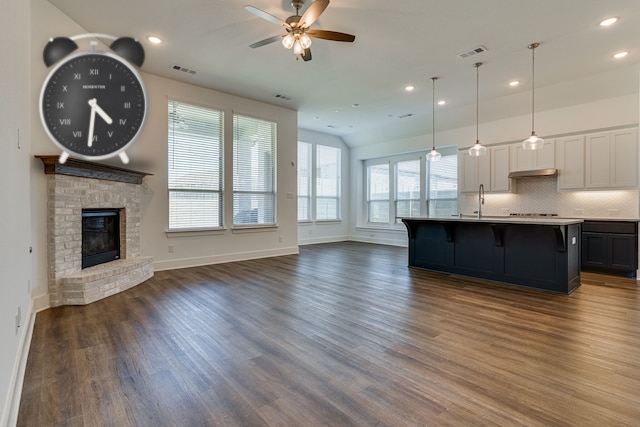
4h31
